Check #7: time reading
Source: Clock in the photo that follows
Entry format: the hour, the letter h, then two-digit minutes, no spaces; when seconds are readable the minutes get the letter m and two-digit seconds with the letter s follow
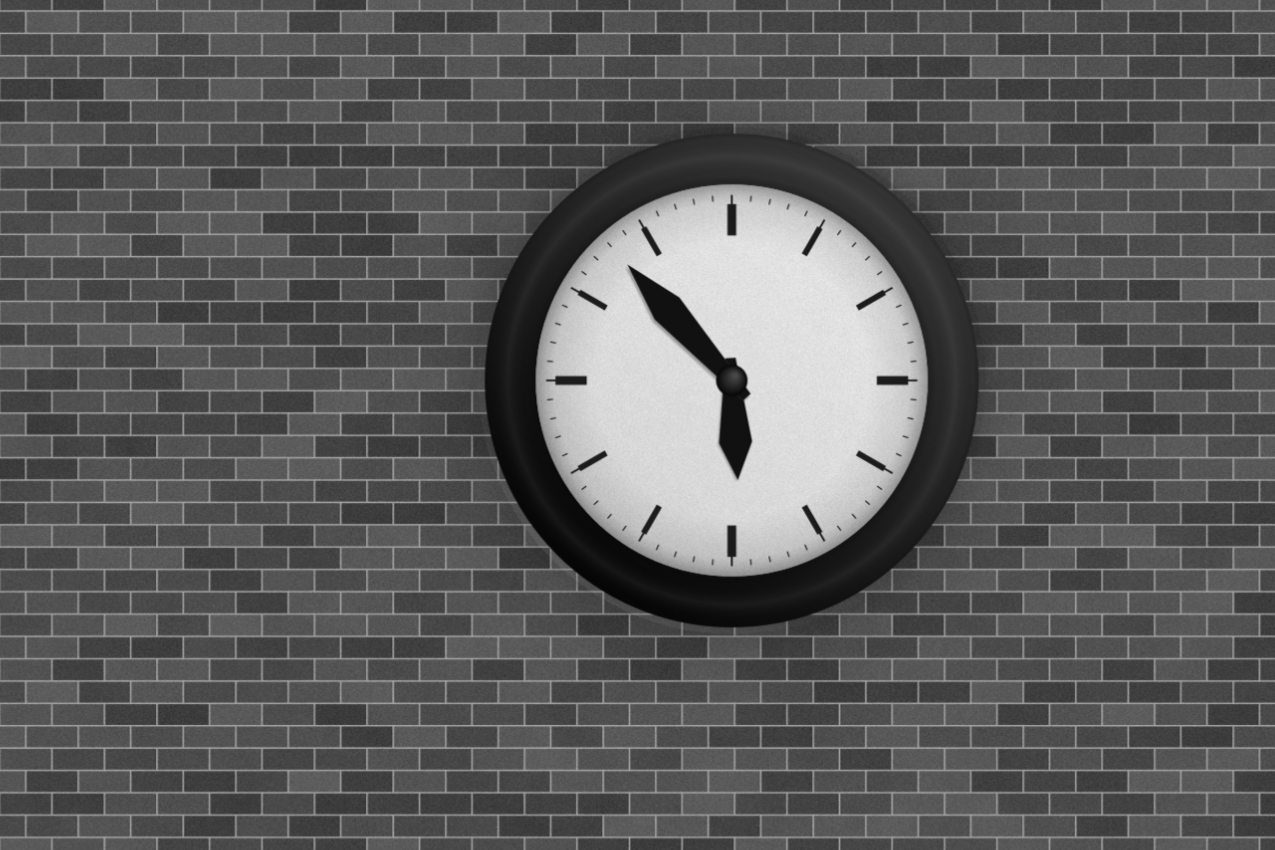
5h53
